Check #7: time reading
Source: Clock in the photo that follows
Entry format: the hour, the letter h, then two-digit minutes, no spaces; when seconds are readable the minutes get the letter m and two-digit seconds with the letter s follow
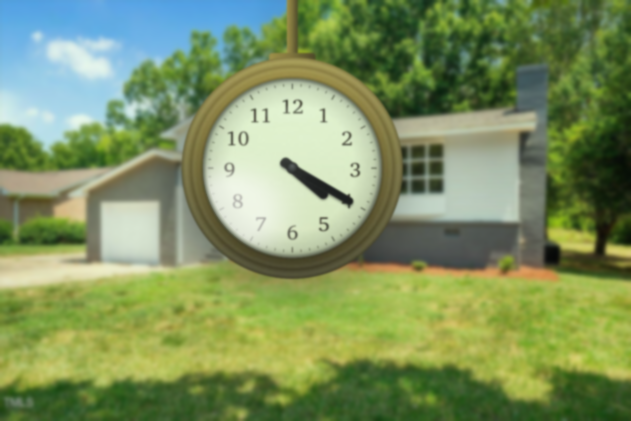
4h20
